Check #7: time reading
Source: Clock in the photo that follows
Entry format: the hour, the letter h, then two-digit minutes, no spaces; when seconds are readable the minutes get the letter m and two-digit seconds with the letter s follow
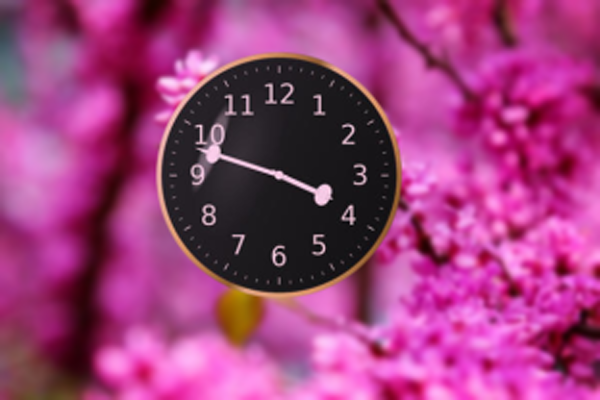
3h48
